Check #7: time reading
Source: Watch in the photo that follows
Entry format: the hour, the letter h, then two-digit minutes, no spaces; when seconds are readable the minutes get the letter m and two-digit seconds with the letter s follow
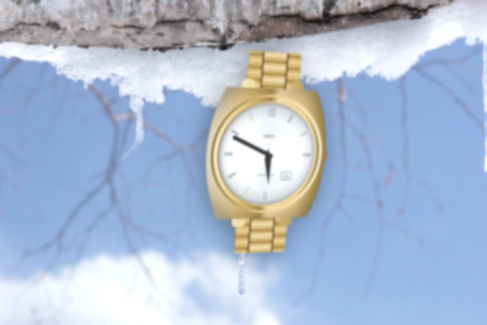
5h49
